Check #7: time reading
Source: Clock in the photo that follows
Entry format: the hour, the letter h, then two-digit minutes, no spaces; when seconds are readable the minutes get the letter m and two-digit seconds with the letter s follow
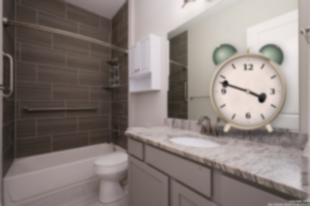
3h48
